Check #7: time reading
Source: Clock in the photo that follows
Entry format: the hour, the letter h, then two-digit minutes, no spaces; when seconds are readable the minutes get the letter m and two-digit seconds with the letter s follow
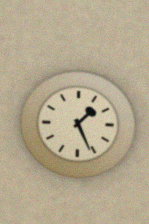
1h26
